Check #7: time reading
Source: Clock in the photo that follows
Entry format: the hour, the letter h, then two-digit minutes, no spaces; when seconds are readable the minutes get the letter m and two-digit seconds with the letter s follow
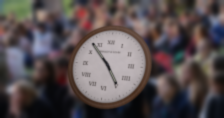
4h53
